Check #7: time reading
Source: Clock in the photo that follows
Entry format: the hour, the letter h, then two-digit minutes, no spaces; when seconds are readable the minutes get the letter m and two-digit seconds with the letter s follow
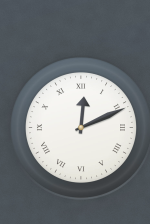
12h11
